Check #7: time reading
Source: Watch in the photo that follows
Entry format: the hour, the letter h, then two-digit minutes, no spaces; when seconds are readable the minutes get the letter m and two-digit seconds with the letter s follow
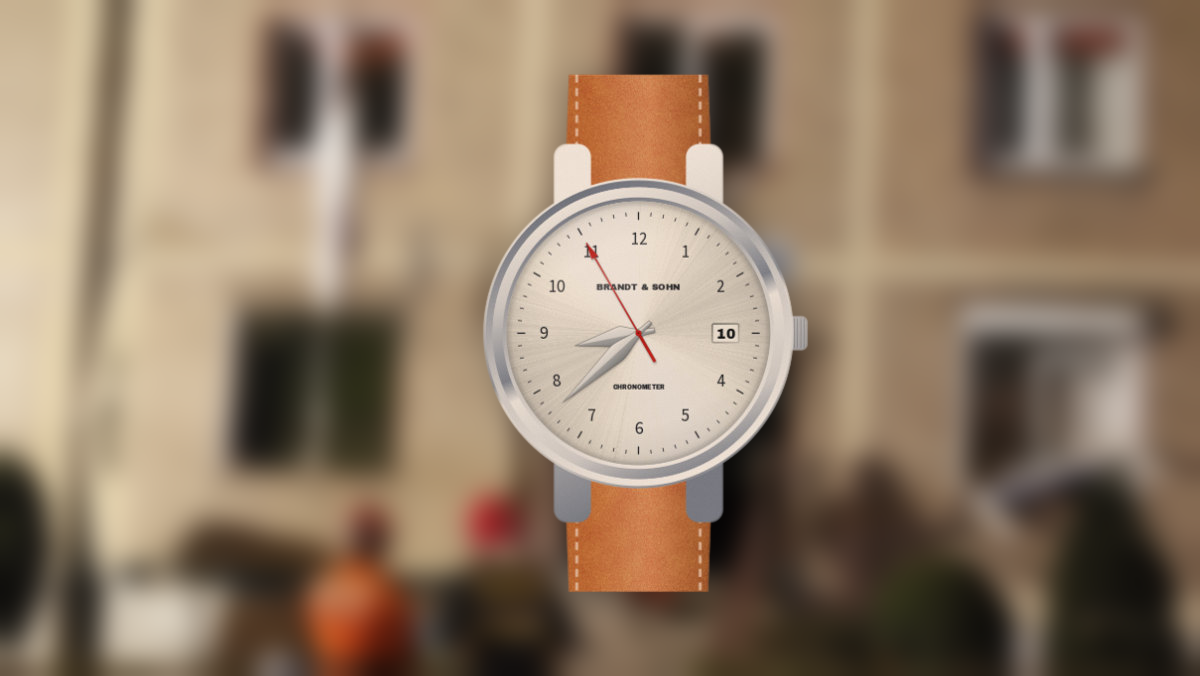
8h37m55s
